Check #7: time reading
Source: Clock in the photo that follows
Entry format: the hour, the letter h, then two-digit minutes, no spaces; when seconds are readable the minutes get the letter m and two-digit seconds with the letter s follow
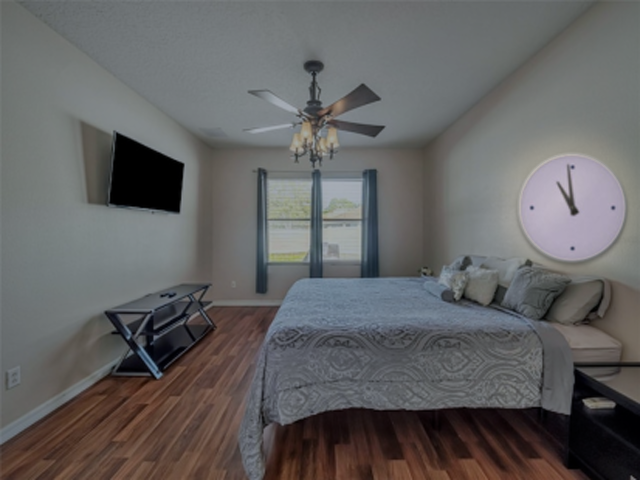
10h59
